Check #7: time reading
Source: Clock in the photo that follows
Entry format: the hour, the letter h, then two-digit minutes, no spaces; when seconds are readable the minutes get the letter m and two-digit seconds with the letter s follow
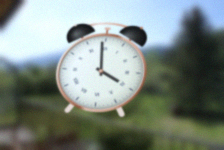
3h59
